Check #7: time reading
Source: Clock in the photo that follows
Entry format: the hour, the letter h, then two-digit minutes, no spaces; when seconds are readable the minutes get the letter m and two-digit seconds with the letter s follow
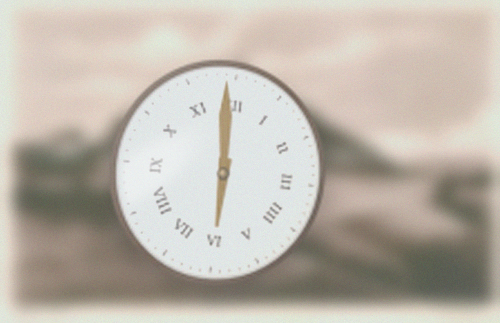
5h59
